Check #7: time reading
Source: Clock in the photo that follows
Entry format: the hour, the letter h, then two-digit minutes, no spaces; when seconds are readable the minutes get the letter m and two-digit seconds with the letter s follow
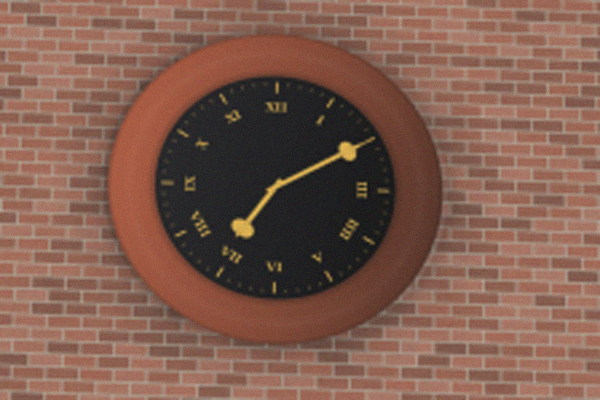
7h10
